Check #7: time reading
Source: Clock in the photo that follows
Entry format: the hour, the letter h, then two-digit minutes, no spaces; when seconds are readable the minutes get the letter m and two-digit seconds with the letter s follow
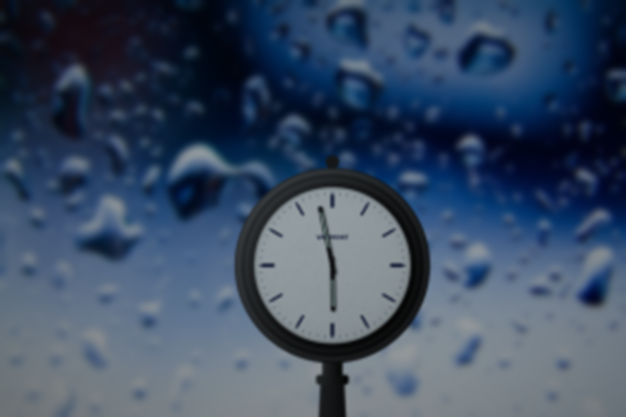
5h58
